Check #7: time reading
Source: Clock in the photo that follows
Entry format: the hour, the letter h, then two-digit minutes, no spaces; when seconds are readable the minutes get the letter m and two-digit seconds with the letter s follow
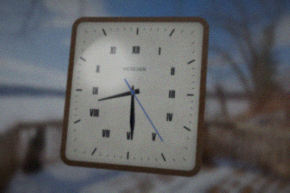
8h29m24s
